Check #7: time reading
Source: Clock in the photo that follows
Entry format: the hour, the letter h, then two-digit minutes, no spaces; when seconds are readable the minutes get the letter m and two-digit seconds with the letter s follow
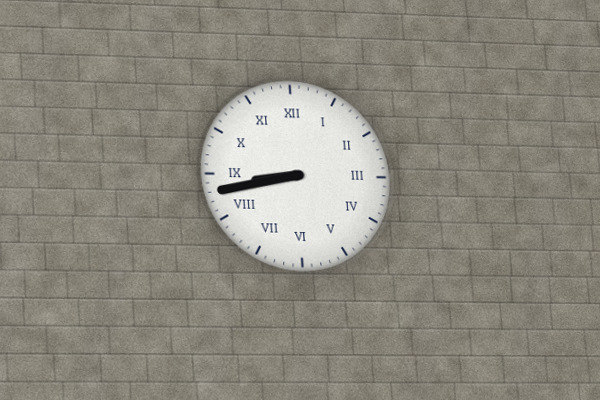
8h43
